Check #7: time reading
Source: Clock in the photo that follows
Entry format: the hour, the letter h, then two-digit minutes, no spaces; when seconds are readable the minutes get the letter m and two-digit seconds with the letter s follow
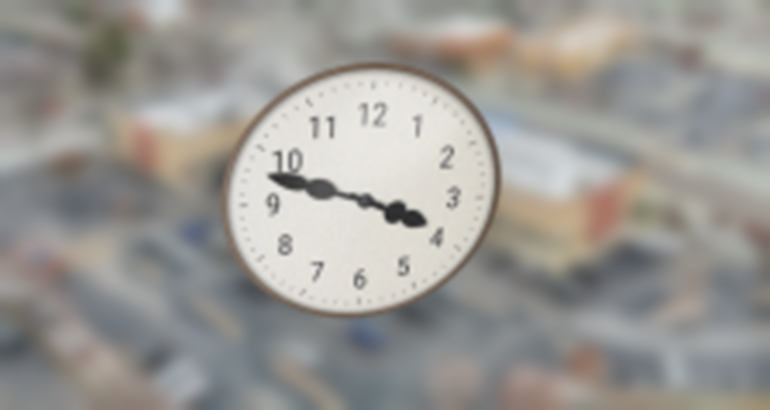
3h48
